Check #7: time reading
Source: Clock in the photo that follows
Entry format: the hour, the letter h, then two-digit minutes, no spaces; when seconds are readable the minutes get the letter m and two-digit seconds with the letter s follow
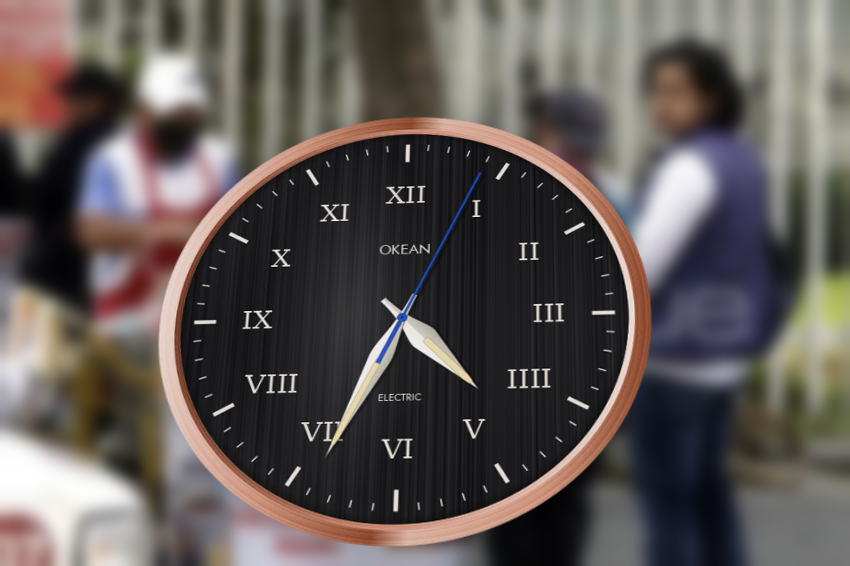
4h34m04s
